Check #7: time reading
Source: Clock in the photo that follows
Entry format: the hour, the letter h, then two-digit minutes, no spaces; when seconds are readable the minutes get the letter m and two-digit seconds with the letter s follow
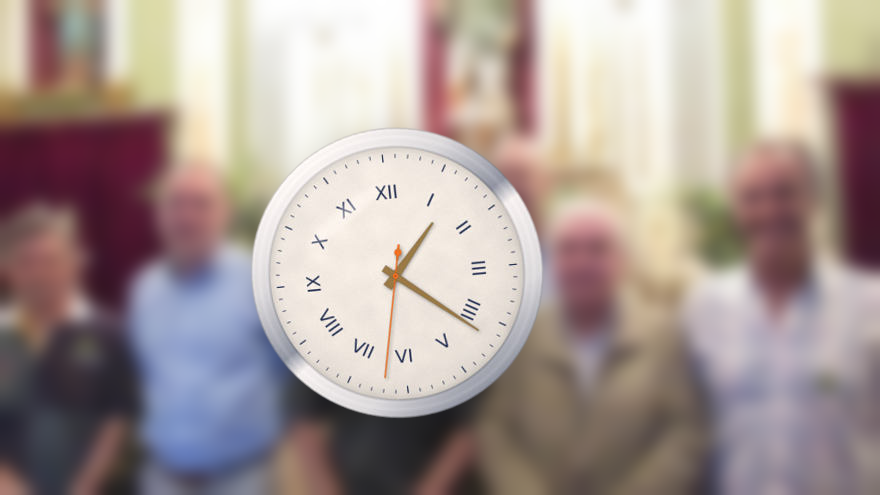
1h21m32s
